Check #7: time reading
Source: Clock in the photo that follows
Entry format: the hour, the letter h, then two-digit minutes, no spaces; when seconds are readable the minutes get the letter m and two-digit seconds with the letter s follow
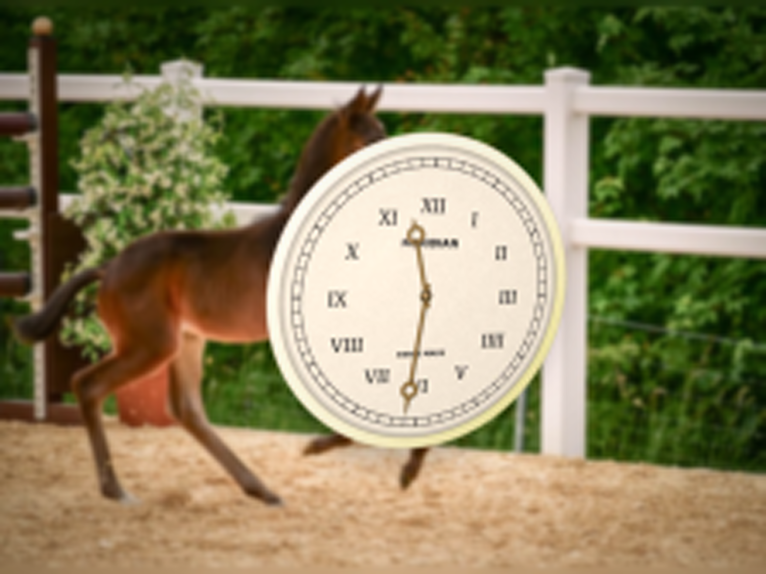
11h31
